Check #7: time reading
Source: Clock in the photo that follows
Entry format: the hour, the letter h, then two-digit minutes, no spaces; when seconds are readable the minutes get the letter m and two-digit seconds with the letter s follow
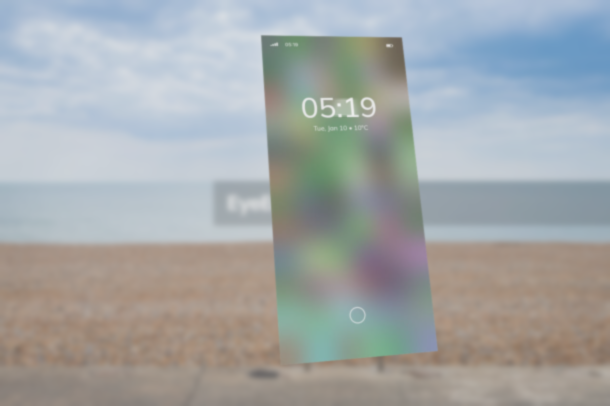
5h19
